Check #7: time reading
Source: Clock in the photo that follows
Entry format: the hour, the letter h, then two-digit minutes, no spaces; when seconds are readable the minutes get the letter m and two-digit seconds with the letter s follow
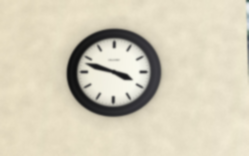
3h48
